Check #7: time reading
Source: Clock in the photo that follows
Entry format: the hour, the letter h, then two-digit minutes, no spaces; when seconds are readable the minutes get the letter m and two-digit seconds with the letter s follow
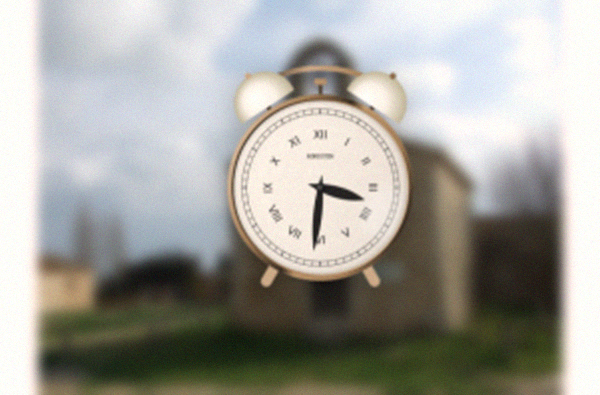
3h31
